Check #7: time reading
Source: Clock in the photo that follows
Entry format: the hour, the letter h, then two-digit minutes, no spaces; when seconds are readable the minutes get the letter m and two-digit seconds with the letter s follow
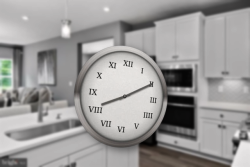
8h10
